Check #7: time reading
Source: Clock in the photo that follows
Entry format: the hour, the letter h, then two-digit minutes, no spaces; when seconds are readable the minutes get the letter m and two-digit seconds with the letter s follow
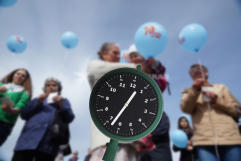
12h33
